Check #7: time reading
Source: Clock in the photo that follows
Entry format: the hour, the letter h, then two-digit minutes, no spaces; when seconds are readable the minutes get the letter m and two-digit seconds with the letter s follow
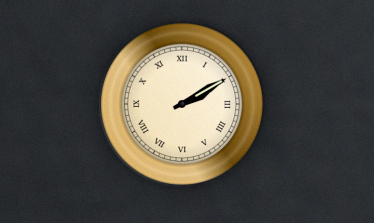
2h10
